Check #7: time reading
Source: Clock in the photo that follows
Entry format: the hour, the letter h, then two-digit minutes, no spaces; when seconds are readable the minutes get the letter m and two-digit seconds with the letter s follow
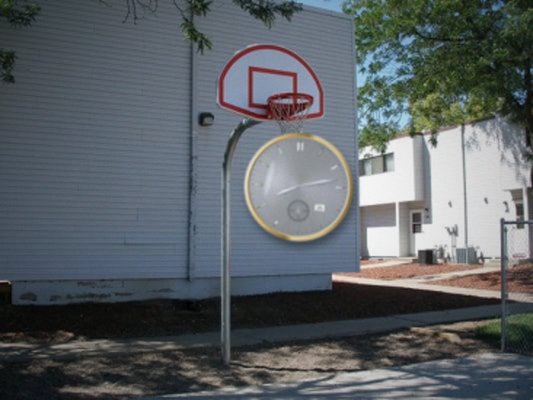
8h13
